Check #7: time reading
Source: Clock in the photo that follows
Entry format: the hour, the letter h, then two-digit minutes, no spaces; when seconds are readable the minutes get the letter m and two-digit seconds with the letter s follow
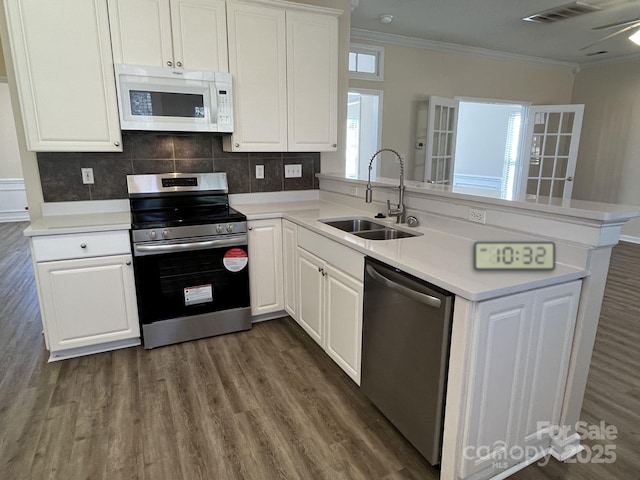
10h32
